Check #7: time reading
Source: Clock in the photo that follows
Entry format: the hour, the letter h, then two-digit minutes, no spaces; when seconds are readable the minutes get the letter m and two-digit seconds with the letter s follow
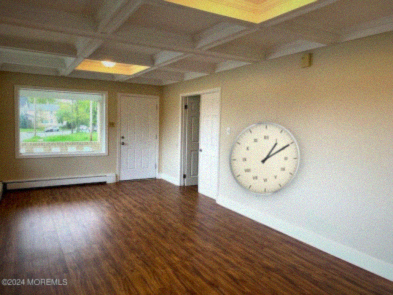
1h10
